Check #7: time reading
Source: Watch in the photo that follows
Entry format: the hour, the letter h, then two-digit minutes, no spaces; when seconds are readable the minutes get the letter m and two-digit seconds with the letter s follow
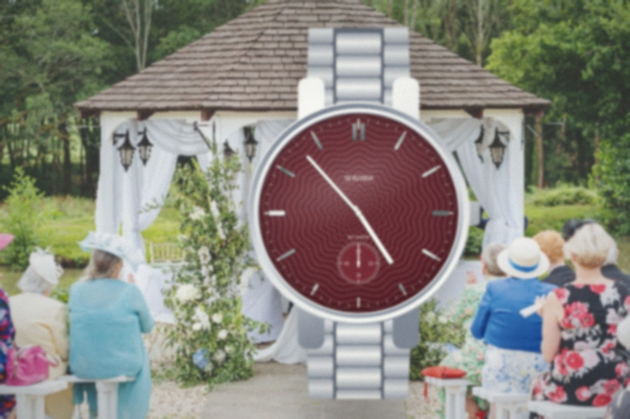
4h53
